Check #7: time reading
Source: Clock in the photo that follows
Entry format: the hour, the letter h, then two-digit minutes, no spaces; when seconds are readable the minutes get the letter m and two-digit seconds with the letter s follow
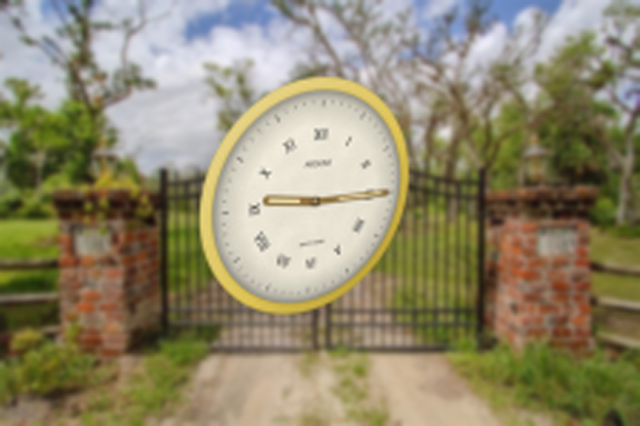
9h15
